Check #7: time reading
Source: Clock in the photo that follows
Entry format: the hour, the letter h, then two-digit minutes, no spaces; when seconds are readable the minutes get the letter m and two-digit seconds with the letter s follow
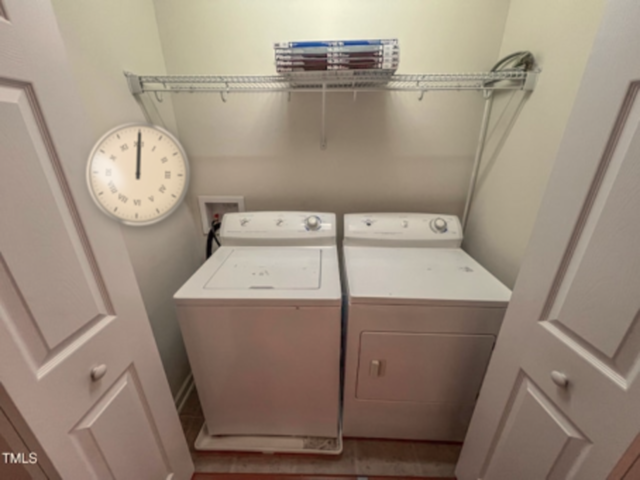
12h00
